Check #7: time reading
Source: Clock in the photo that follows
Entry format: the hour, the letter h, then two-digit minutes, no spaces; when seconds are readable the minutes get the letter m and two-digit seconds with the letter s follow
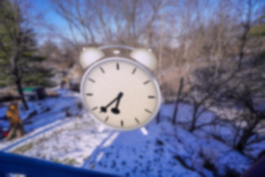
6h38
